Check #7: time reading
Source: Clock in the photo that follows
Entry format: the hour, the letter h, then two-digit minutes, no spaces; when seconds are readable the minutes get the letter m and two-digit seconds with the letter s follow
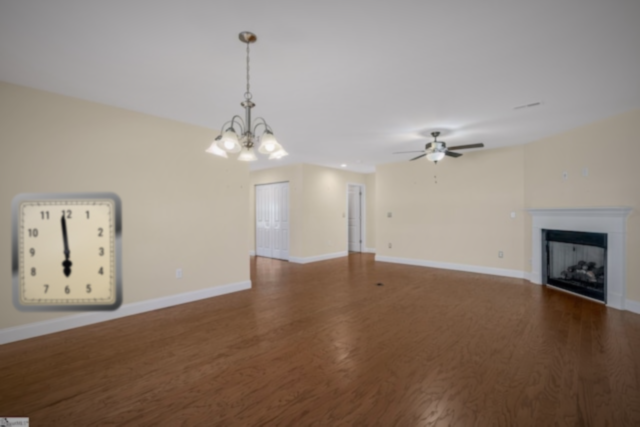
5h59
